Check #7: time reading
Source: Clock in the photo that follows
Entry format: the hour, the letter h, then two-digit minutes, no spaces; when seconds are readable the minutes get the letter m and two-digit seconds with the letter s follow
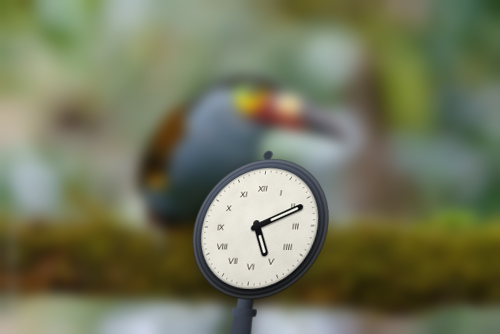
5h11
